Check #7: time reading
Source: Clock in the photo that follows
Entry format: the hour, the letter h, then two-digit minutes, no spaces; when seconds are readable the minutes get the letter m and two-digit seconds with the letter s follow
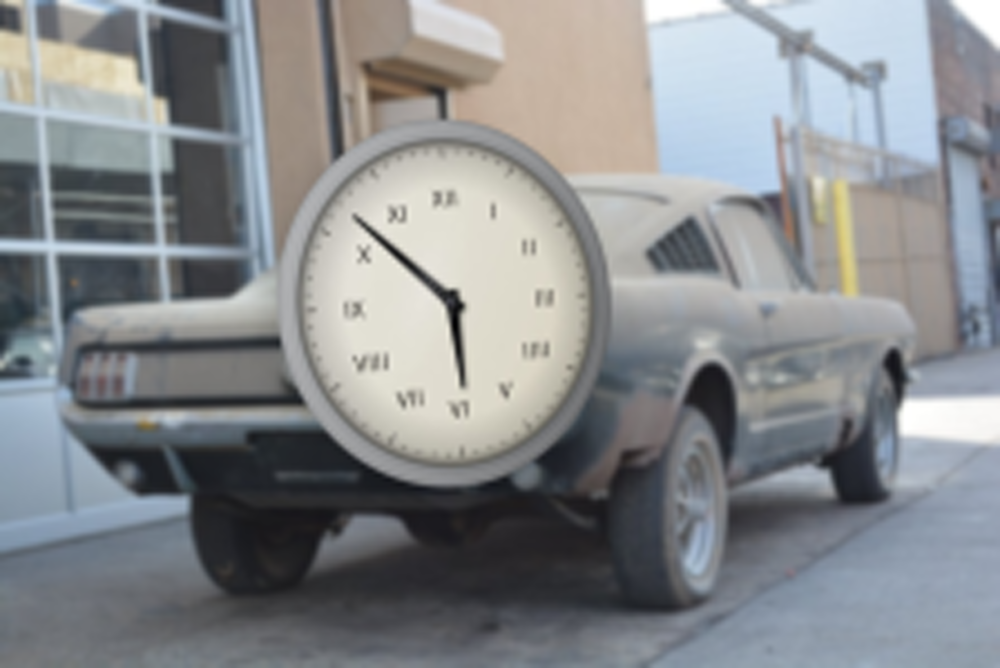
5h52
